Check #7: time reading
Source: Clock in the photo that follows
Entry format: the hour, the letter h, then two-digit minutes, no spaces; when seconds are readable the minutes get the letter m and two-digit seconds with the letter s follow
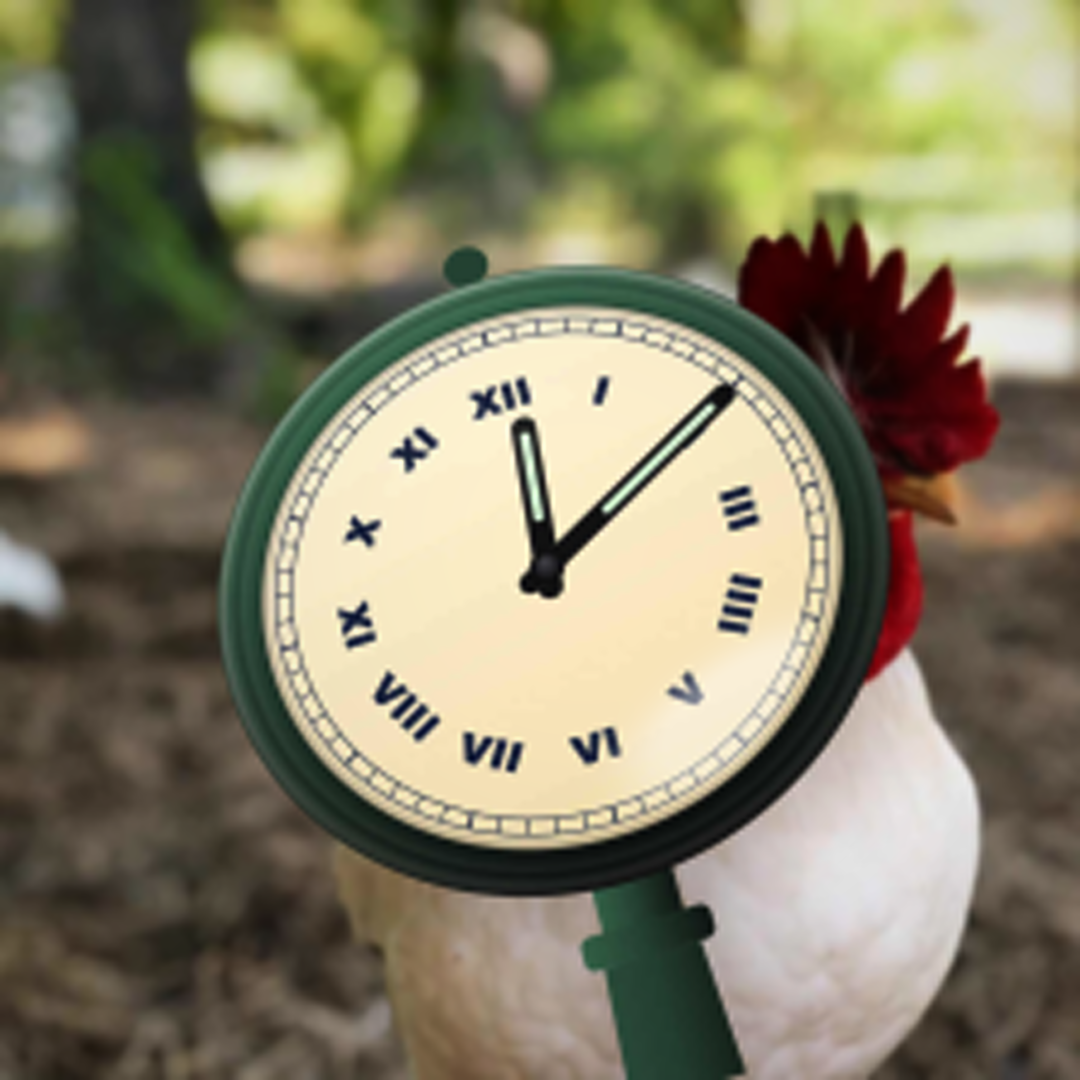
12h10
